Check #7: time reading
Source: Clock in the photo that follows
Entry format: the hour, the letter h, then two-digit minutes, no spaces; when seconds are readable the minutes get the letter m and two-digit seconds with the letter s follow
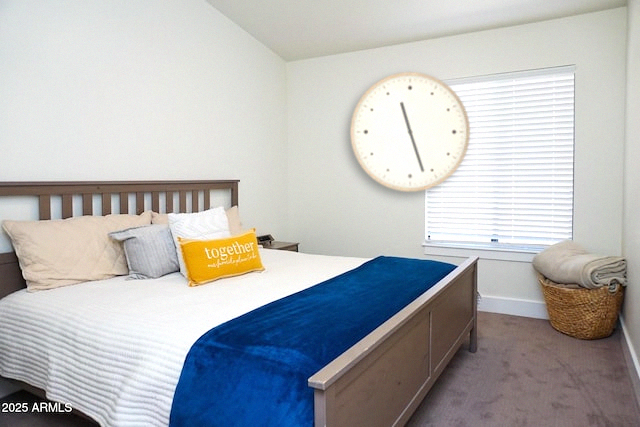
11h27
